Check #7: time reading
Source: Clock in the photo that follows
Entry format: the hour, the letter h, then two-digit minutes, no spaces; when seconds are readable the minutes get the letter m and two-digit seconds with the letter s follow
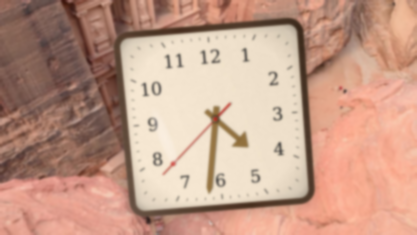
4h31m38s
